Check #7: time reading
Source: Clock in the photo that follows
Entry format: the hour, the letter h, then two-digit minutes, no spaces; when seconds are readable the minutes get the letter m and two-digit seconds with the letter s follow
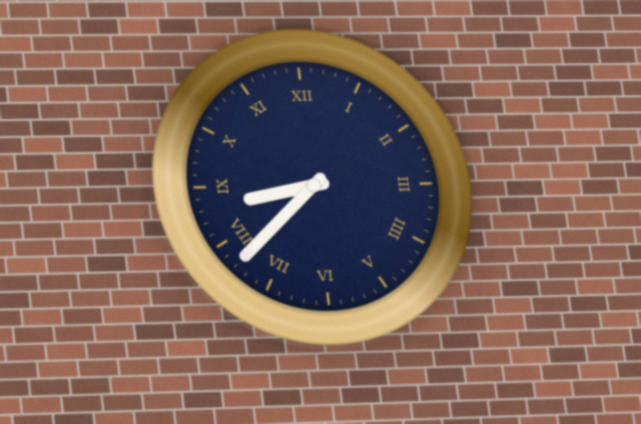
8h38
